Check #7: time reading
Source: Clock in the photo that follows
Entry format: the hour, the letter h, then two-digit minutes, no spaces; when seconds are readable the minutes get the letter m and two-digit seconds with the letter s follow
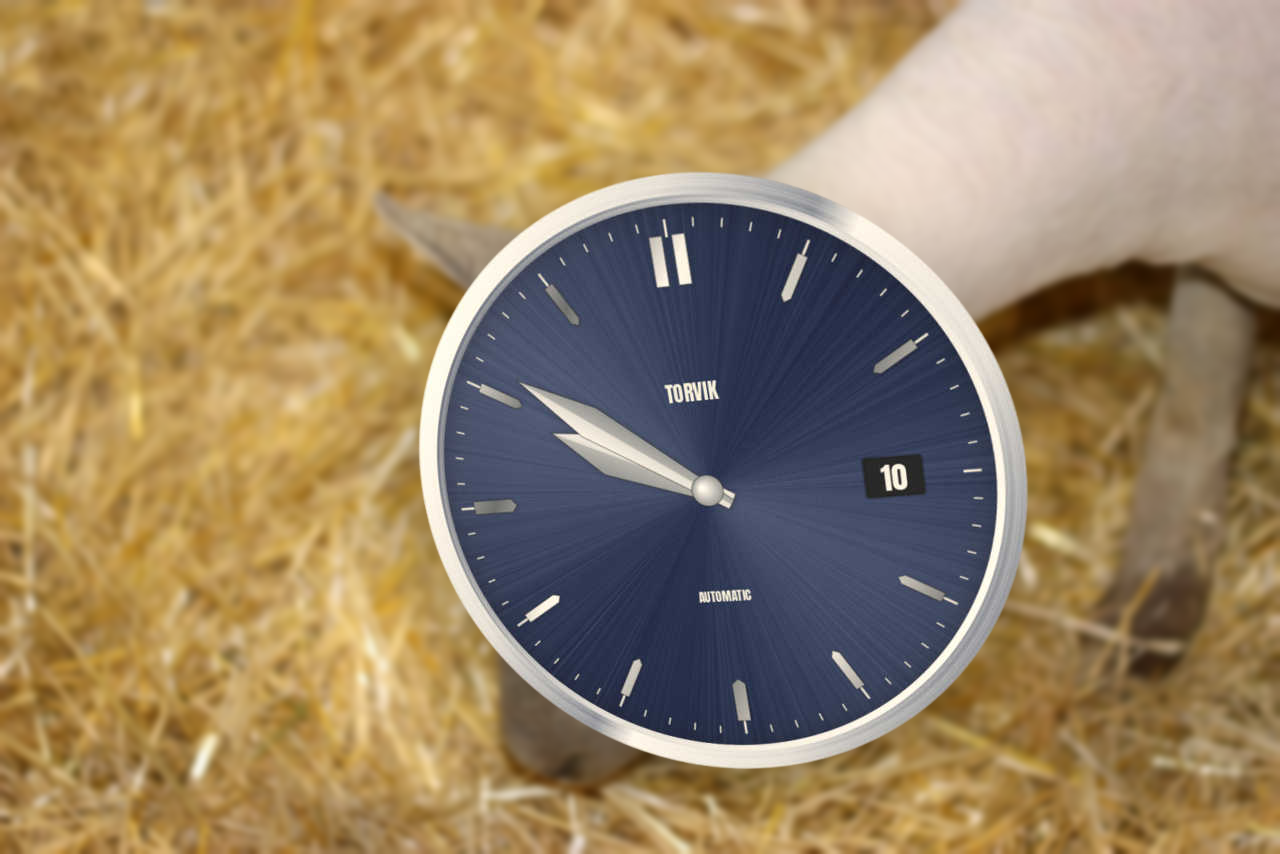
9h51
